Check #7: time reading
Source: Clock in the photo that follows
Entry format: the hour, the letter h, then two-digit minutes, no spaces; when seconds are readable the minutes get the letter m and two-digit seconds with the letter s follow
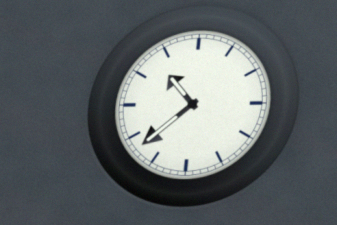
10h38
